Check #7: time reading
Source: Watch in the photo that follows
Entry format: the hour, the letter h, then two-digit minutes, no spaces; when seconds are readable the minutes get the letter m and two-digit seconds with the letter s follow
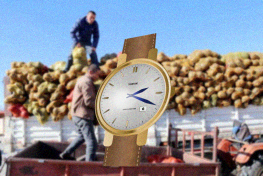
2h19
